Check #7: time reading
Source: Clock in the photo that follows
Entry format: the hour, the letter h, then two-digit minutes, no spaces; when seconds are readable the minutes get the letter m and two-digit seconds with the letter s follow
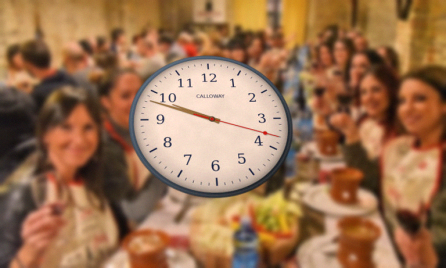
9h48m18s
